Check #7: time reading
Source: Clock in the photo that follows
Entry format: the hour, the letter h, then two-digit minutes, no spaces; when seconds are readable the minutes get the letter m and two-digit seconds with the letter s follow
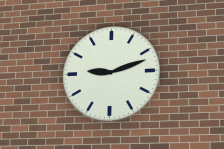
9h12
